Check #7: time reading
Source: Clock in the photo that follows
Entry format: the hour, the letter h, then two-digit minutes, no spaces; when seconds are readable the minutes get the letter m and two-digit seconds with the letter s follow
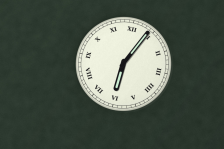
6h04
